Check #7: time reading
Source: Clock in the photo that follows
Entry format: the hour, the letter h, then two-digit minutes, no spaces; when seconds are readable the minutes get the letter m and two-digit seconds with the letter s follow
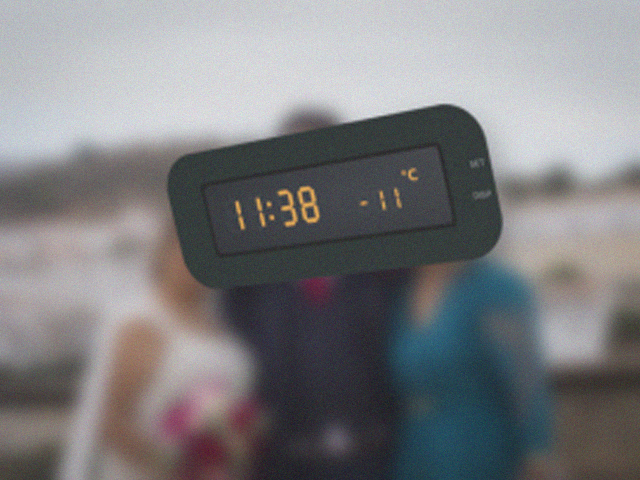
11h38
